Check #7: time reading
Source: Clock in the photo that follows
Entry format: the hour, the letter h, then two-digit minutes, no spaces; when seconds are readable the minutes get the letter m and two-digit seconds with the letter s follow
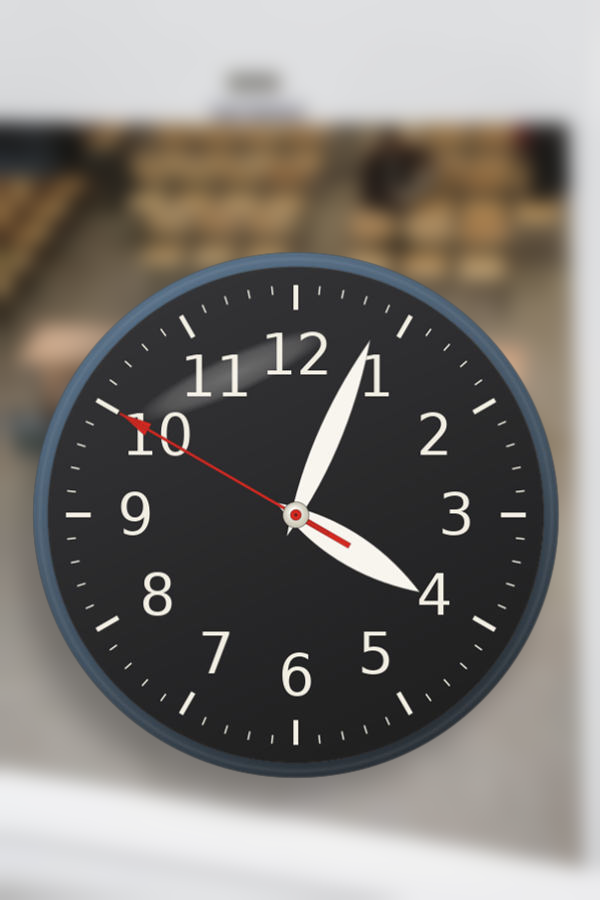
4h03m50s
